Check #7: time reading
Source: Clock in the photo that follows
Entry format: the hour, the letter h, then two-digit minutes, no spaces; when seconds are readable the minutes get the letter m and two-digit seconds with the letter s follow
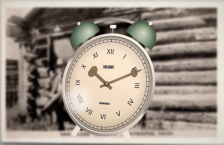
10h11
